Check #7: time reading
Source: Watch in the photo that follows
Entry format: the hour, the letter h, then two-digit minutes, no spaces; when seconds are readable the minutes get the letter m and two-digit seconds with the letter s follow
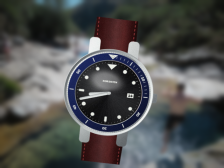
8h42
